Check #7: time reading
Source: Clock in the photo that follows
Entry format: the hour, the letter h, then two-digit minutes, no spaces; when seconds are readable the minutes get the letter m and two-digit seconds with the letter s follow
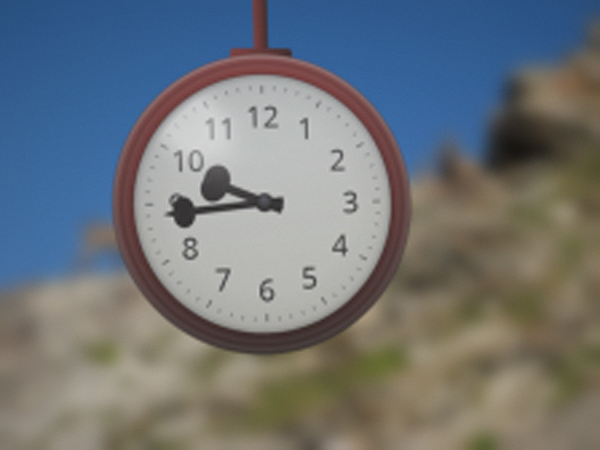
9h44
